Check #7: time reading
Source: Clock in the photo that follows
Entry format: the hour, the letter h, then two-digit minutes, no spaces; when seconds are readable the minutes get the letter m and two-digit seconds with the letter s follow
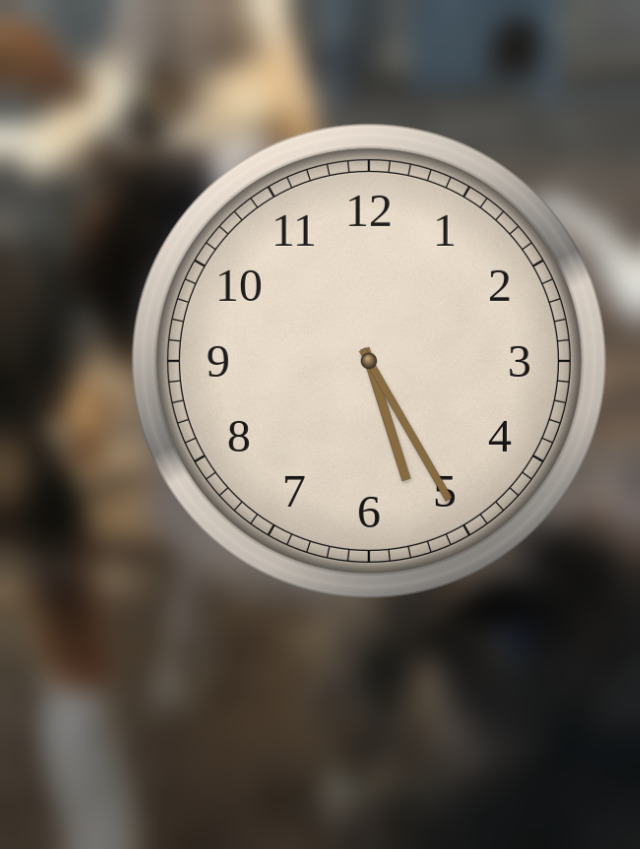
5h25
